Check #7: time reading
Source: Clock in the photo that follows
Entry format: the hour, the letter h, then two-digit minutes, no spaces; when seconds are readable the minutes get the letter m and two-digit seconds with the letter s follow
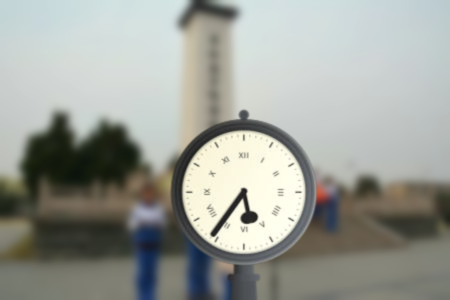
5h36
